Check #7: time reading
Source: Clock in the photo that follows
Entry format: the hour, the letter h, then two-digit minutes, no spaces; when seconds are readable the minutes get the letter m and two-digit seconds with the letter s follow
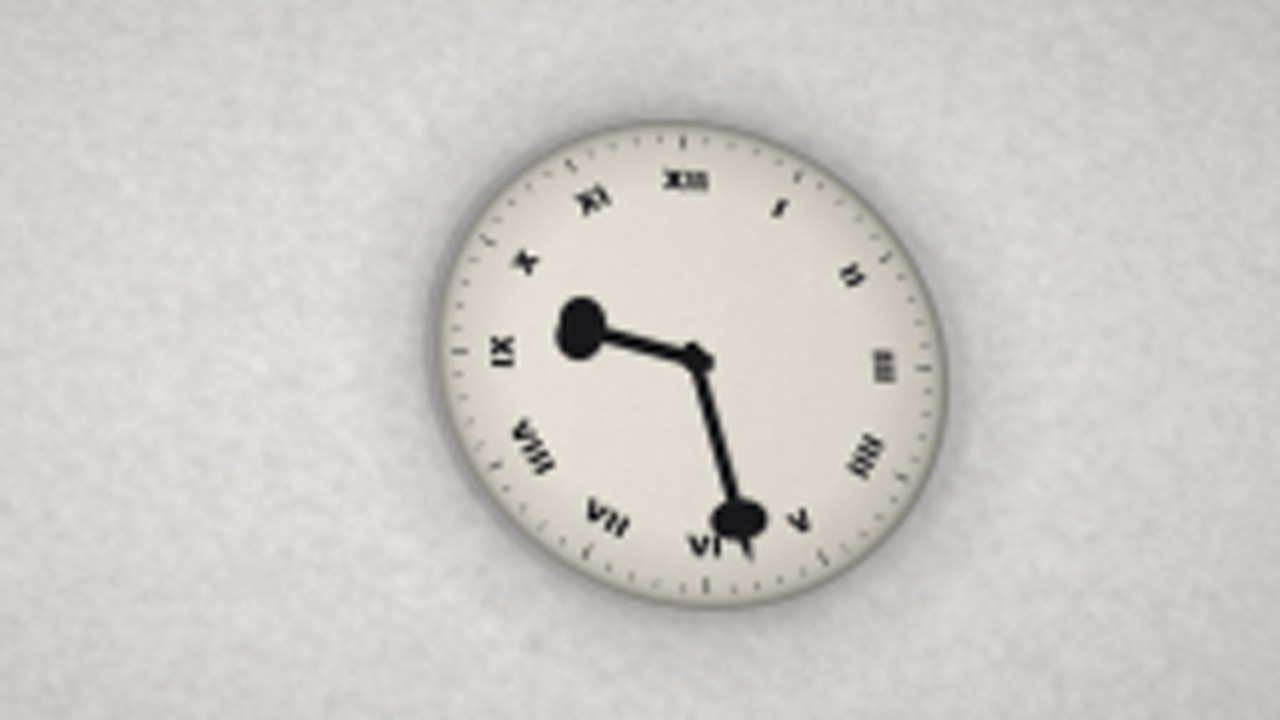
9h28
